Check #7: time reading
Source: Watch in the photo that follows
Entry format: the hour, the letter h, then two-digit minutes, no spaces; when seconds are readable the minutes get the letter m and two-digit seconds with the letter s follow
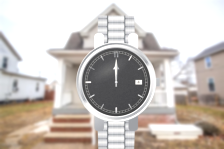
12h00
